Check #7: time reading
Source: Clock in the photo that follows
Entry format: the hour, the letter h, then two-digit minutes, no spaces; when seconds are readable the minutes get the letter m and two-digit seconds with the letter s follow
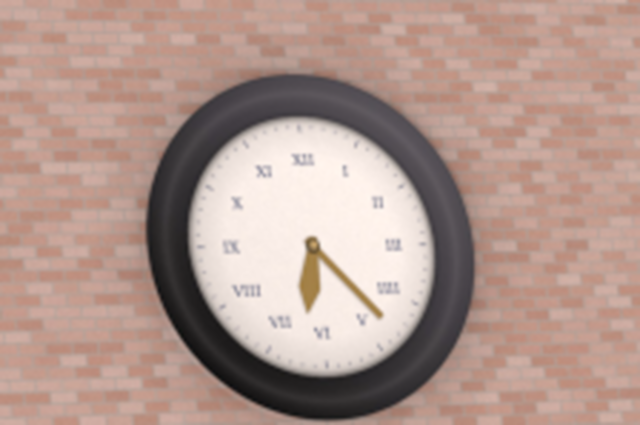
6h23
